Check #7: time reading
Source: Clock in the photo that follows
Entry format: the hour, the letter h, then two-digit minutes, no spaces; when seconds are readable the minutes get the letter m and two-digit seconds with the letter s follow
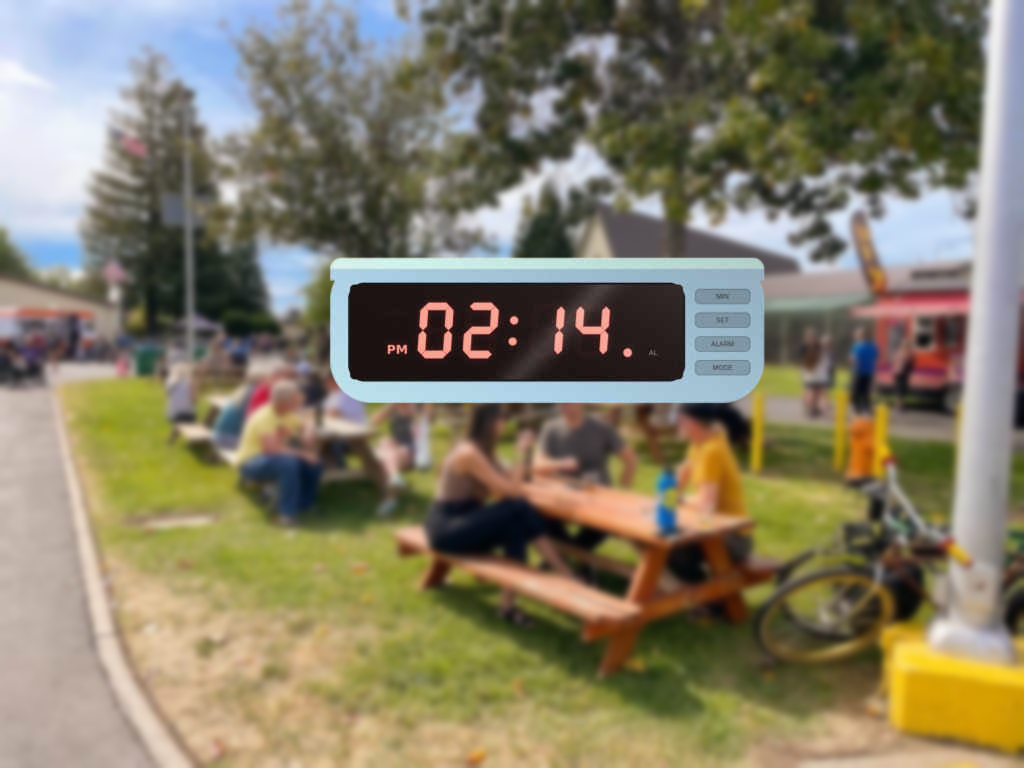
2h14
